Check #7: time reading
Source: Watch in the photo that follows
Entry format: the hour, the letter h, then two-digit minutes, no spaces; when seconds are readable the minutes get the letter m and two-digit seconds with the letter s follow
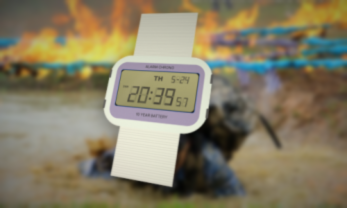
20h39
